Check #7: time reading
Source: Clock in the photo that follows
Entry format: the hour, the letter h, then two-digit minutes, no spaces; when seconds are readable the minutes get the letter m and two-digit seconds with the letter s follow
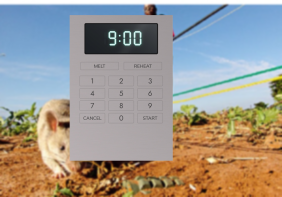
9h00
